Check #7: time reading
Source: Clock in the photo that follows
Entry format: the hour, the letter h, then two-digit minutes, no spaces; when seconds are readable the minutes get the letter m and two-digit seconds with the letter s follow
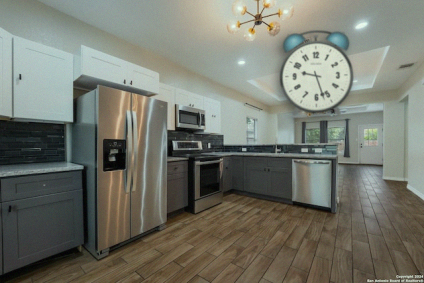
9h27
